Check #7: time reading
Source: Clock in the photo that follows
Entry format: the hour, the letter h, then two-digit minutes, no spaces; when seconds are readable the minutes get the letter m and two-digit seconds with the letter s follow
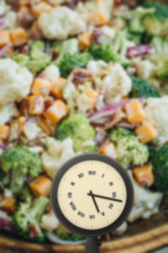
5h17
